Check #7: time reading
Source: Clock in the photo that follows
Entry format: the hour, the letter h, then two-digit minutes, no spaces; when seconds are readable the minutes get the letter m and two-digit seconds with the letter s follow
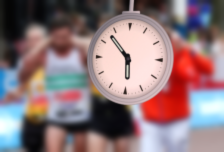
5h53
